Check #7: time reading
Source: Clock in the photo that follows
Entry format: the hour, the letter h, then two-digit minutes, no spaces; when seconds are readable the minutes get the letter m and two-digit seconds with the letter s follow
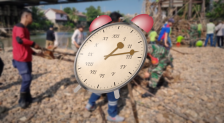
1h13
